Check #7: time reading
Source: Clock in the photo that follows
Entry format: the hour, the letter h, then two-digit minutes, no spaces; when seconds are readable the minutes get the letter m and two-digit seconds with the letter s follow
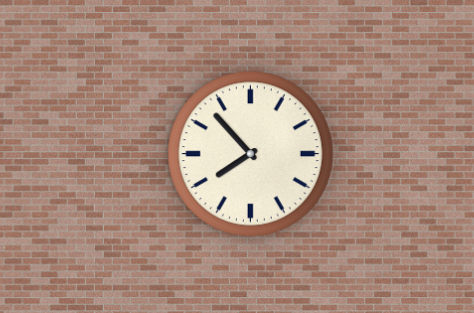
7h53
